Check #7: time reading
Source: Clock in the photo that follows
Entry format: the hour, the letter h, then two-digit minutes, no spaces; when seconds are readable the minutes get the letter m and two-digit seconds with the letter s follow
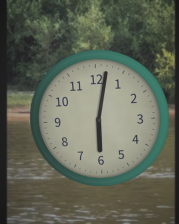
6h02
